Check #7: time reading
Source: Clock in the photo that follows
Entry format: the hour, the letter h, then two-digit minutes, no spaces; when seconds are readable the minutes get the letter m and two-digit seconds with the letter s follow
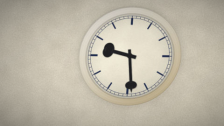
9h29
